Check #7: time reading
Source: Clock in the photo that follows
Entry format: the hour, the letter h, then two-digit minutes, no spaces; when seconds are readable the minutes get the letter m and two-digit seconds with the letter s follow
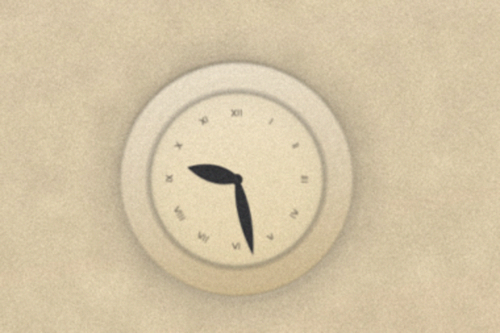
9h28
